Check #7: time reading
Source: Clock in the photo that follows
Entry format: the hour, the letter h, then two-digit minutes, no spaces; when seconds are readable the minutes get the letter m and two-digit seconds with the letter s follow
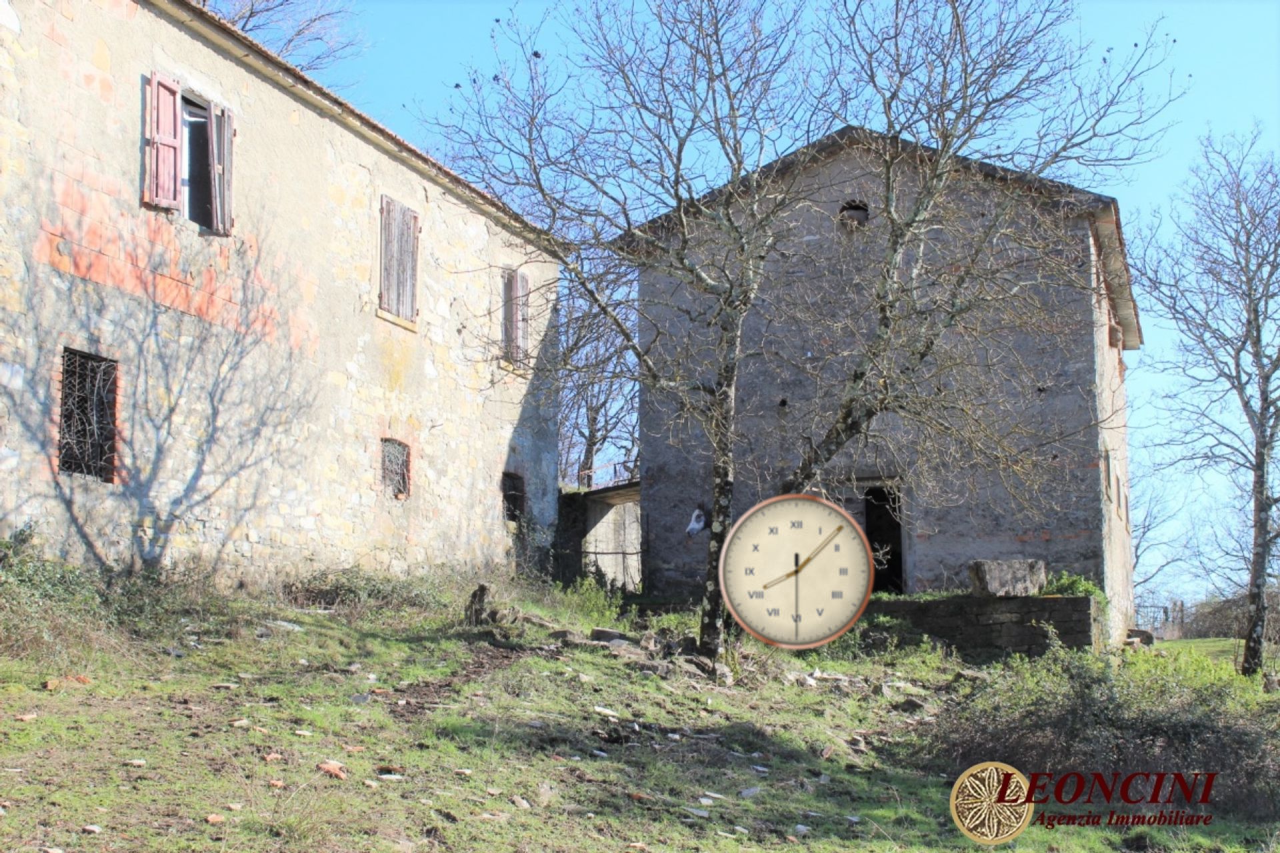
8h07m30s
